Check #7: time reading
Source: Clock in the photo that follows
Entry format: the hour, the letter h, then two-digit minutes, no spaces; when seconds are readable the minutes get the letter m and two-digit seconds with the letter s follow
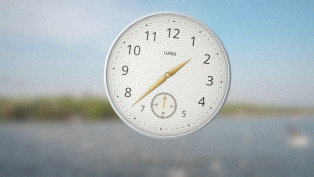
1h37
